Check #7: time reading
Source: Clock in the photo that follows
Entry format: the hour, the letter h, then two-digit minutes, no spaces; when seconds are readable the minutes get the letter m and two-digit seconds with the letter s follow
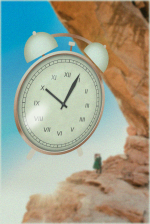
10h04
